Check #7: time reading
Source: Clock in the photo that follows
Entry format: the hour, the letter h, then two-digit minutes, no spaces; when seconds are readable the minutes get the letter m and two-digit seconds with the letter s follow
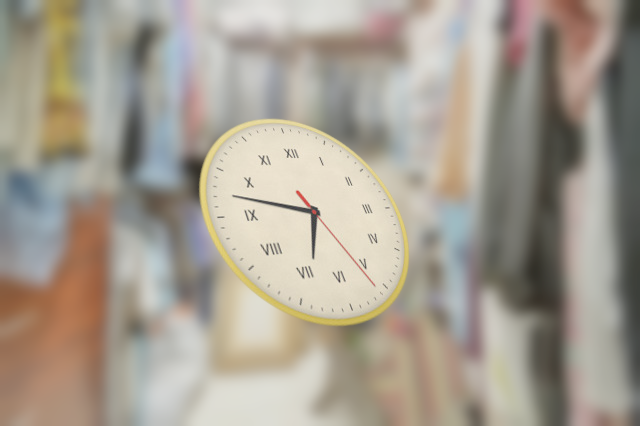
6h47m26s
